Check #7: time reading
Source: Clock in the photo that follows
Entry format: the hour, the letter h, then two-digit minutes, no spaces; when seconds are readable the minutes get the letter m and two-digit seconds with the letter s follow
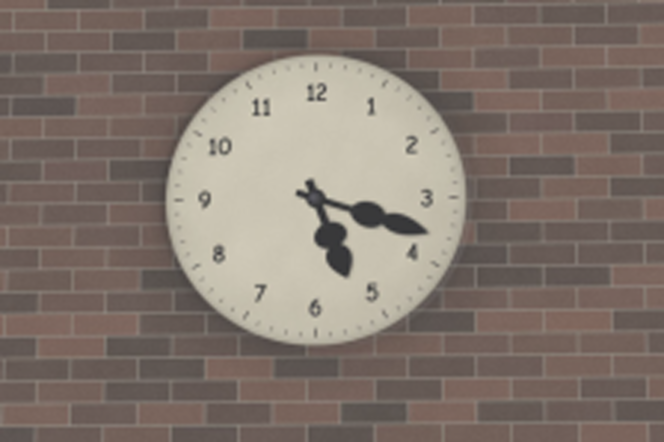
5h18
